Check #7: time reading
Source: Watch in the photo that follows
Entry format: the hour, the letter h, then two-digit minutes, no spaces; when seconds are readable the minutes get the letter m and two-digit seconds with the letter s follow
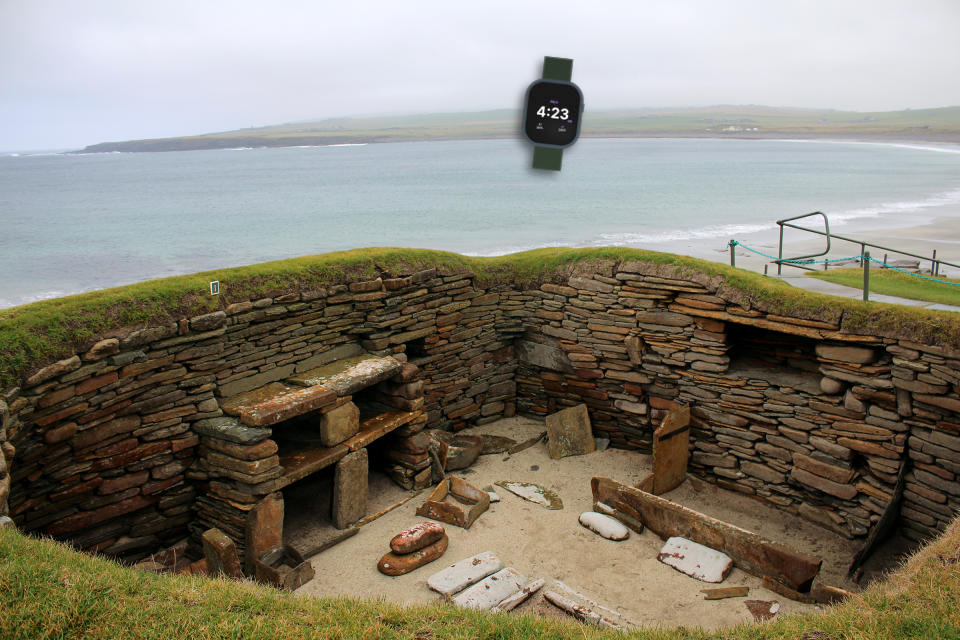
4h23
